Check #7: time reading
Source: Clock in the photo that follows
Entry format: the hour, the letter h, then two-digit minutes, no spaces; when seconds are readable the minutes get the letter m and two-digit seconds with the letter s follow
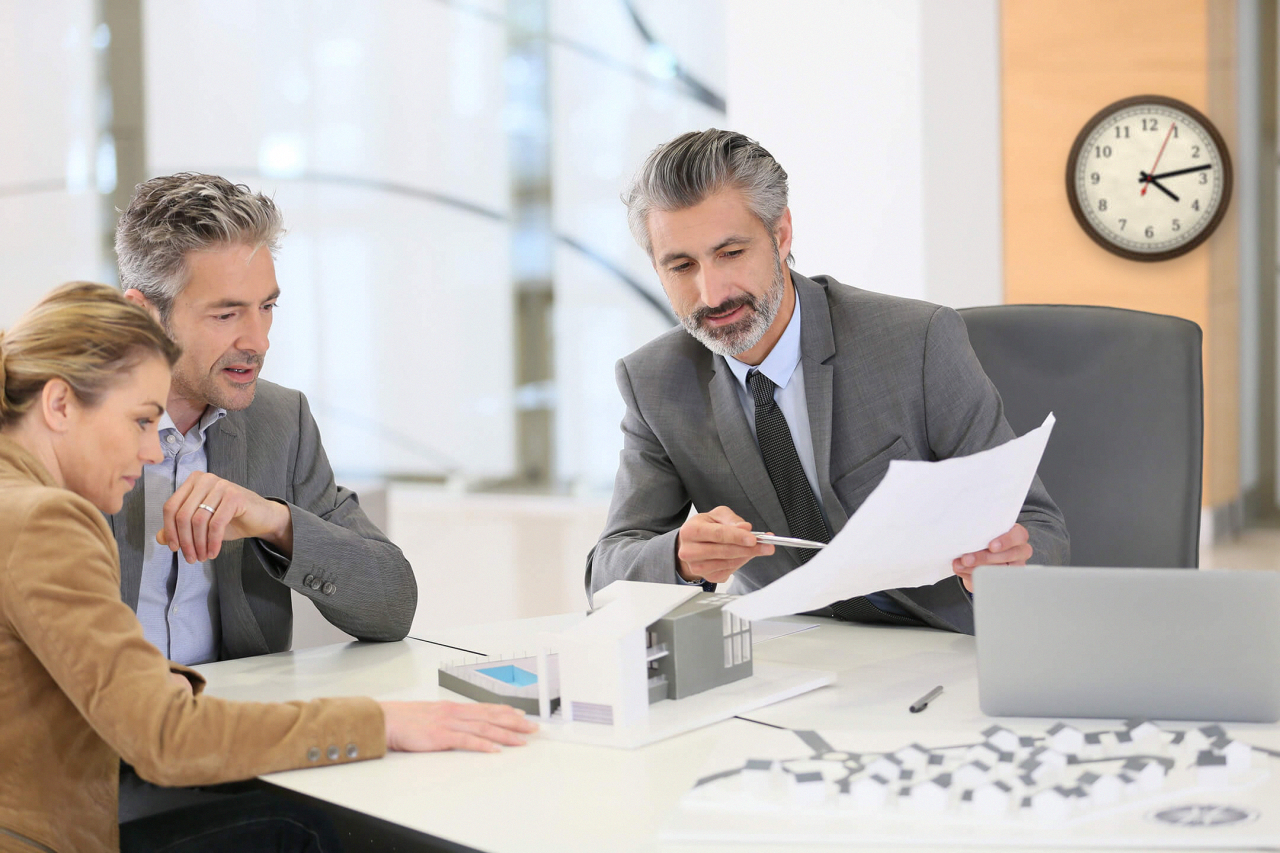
4h13m04s
